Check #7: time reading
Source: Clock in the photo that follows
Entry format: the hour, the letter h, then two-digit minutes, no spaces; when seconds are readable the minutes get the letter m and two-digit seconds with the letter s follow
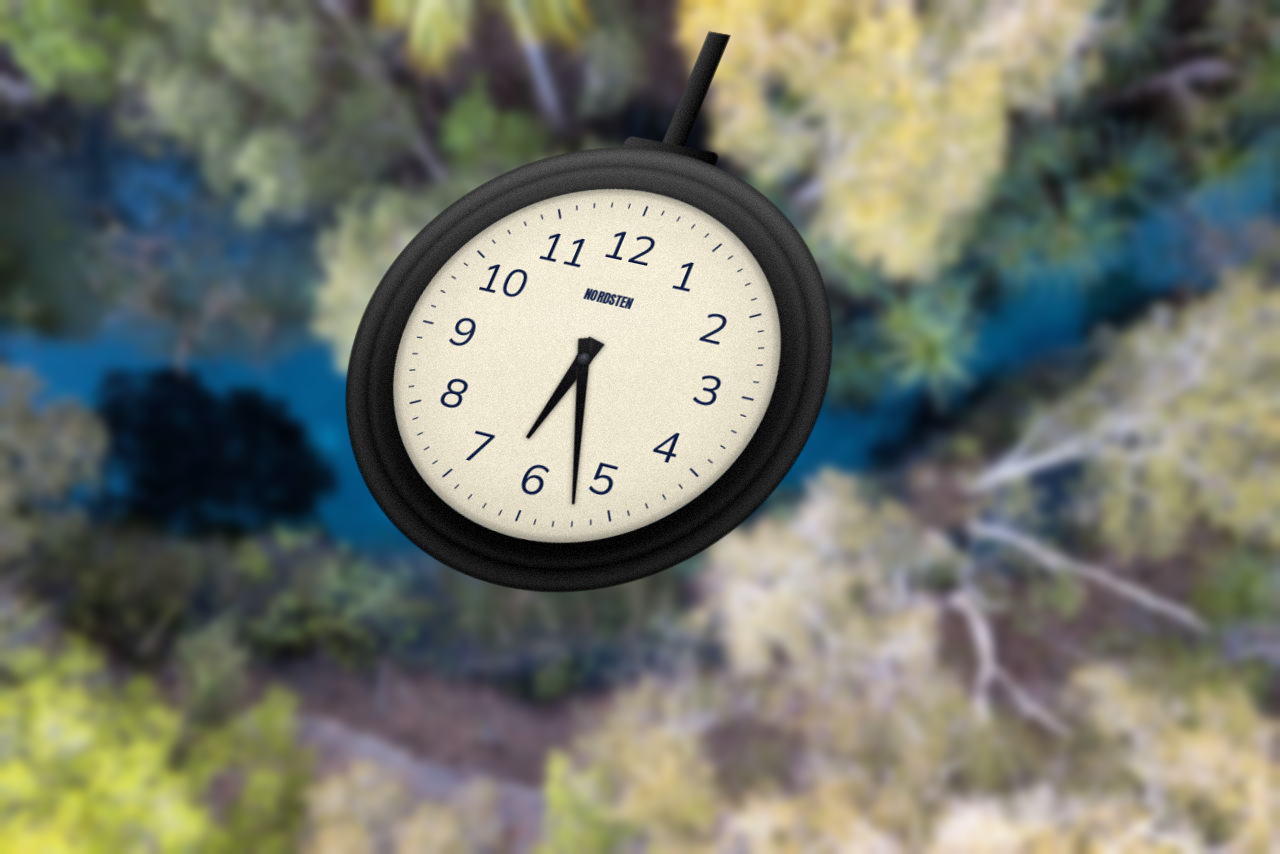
6h27
